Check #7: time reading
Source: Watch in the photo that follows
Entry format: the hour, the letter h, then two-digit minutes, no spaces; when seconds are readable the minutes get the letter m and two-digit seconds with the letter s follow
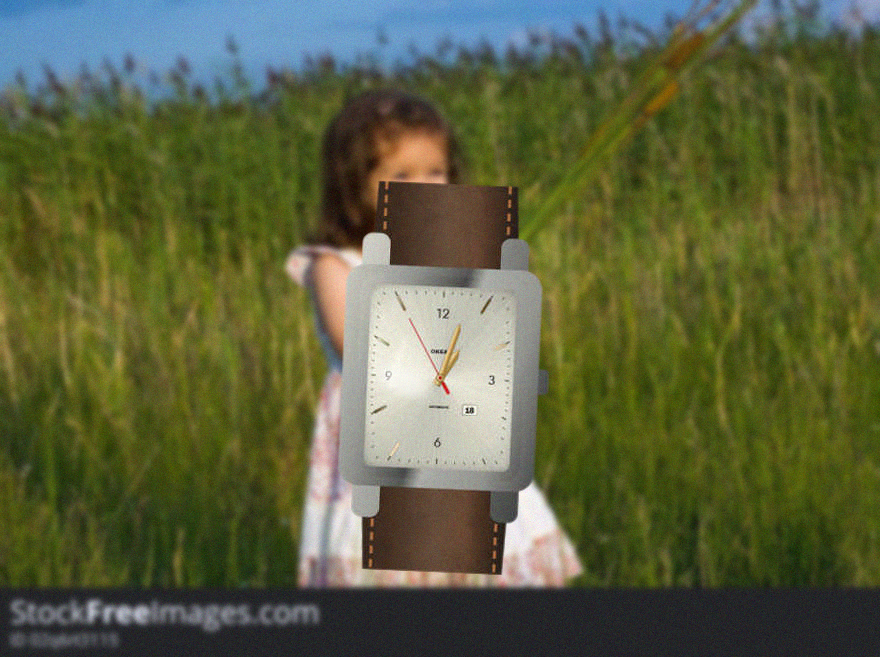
1h02m55s
